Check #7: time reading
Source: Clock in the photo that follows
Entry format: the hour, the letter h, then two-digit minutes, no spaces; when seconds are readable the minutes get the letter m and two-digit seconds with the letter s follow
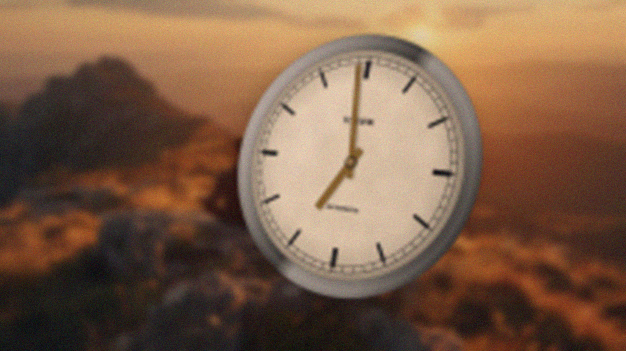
6h59
